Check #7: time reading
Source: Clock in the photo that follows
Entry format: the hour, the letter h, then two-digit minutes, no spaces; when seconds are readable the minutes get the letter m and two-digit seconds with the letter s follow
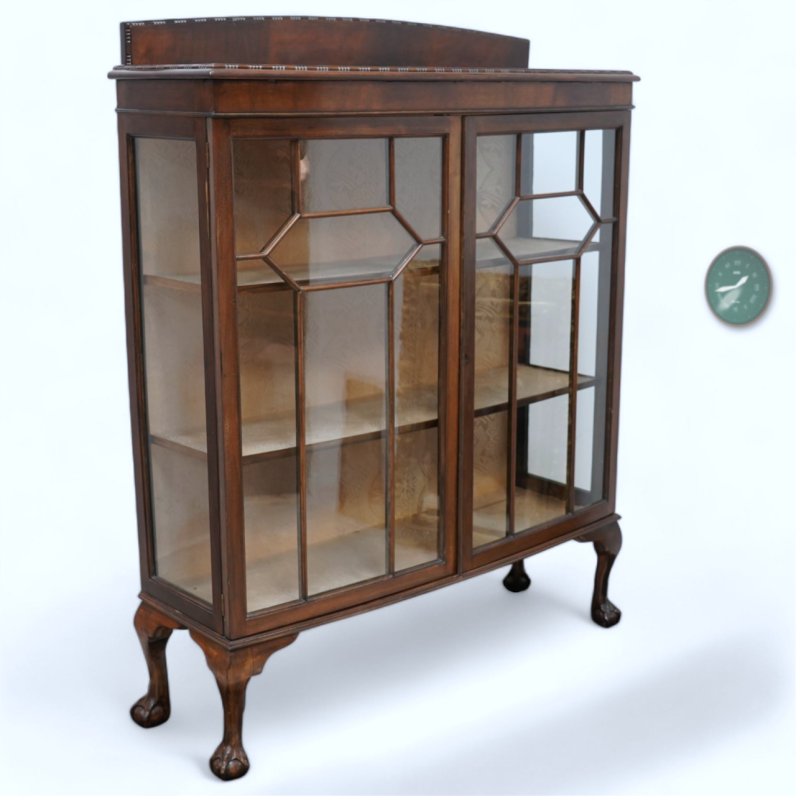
1h43
